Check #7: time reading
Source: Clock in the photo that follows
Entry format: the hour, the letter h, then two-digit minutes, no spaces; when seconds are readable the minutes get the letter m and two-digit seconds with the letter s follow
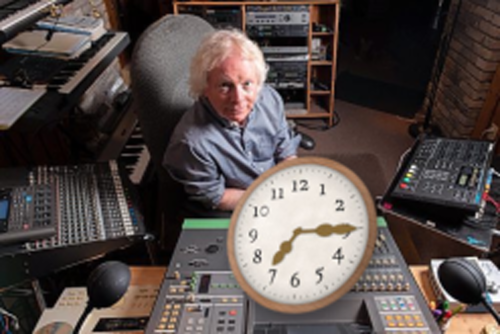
7h15
